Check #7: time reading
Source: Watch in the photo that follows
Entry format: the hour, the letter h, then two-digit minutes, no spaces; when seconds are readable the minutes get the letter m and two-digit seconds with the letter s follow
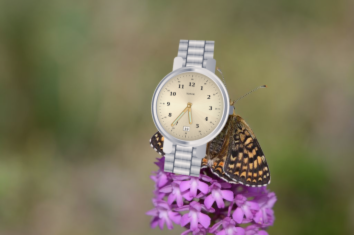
5h36
